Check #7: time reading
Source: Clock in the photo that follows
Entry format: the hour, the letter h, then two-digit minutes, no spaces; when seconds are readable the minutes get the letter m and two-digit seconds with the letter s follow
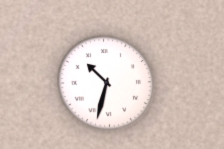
10h33
